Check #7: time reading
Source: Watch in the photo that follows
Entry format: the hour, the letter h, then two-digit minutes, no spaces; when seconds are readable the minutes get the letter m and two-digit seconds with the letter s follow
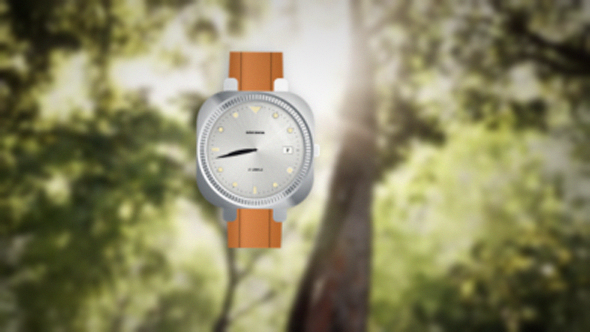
8h43
